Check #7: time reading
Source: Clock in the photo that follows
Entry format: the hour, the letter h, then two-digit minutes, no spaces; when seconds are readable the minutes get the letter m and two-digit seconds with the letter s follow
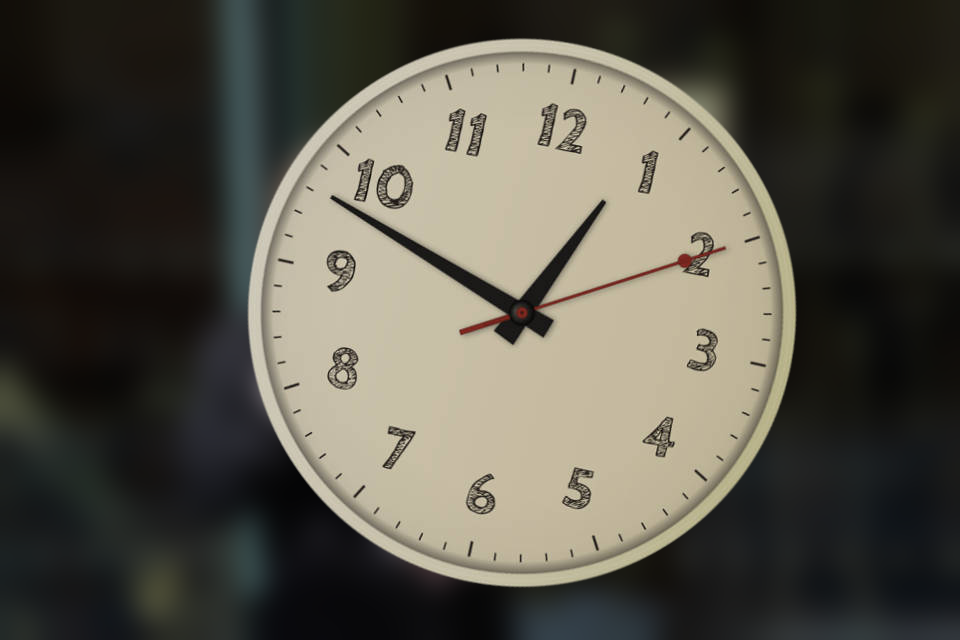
12h48m10s
